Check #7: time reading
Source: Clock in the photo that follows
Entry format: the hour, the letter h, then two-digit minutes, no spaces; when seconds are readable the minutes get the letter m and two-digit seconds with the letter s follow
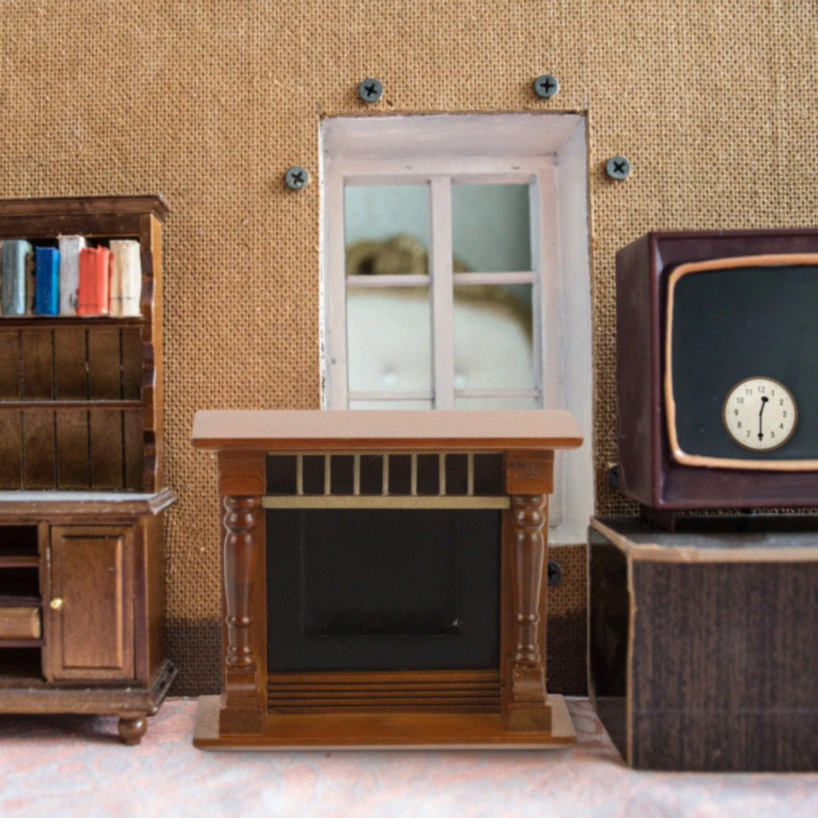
12h30
